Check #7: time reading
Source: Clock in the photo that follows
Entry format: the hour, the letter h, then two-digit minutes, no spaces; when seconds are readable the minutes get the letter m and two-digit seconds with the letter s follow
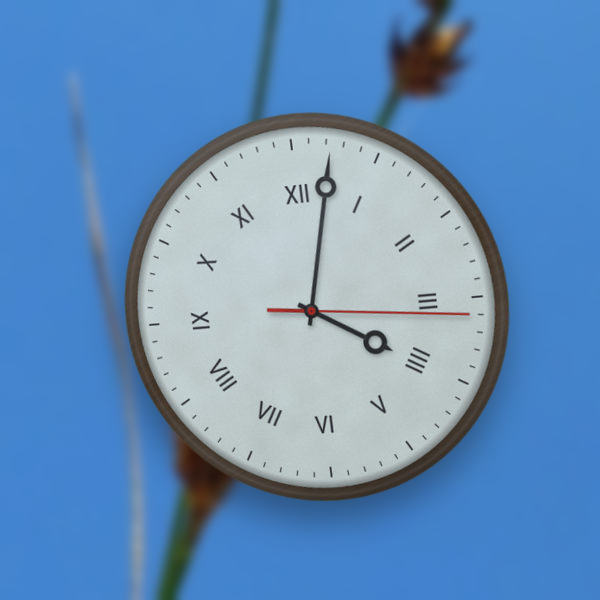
4h02m16s
